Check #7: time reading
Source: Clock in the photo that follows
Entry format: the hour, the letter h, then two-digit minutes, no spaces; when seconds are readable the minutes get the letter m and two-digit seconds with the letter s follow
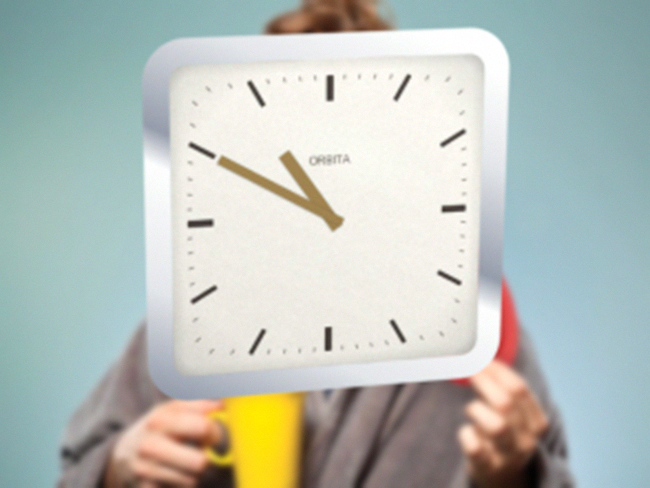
10h50
